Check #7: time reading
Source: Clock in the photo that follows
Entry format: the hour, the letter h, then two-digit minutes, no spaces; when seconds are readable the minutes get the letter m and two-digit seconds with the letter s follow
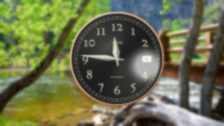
11h46
